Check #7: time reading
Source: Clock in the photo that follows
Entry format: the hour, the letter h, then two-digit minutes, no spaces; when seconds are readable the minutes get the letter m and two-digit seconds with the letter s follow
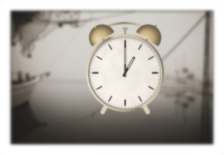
1h00
